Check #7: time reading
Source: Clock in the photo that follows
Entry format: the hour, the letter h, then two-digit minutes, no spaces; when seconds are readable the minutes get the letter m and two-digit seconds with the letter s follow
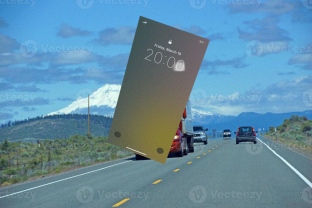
20h00
